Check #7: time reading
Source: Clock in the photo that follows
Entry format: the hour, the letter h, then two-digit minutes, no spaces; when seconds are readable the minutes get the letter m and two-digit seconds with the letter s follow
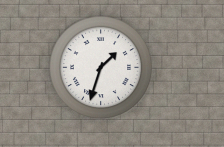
1h33
